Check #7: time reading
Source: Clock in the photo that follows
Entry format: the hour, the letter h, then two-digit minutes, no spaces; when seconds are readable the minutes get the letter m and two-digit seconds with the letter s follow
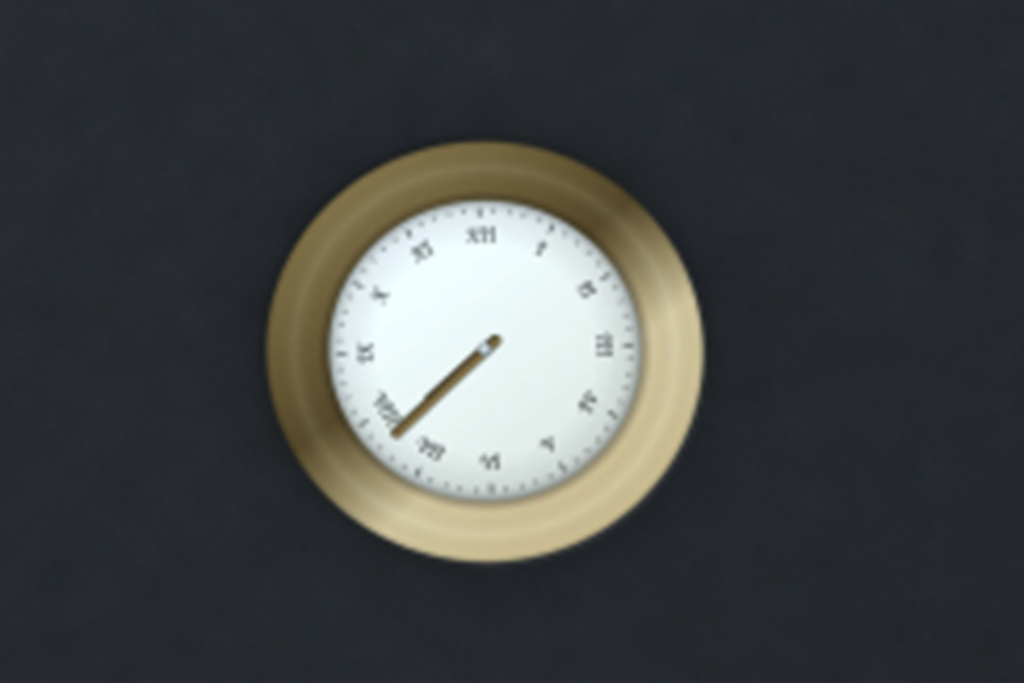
7h38
